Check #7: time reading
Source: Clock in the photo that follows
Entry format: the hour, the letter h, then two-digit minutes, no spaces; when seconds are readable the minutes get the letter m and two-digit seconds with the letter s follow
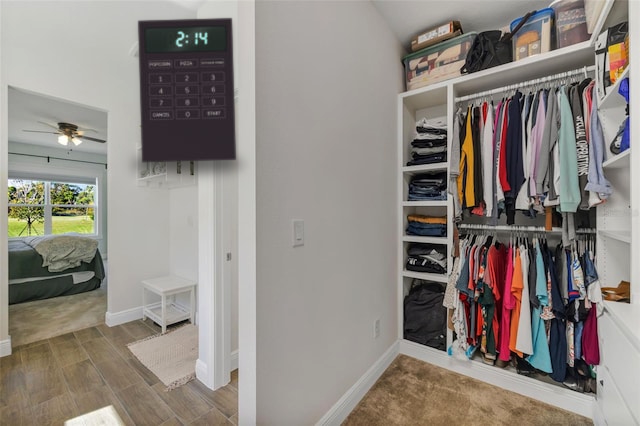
2h14
